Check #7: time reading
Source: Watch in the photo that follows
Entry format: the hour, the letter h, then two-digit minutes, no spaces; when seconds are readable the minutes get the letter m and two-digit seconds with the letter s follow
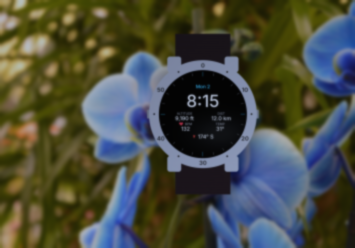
8h15
